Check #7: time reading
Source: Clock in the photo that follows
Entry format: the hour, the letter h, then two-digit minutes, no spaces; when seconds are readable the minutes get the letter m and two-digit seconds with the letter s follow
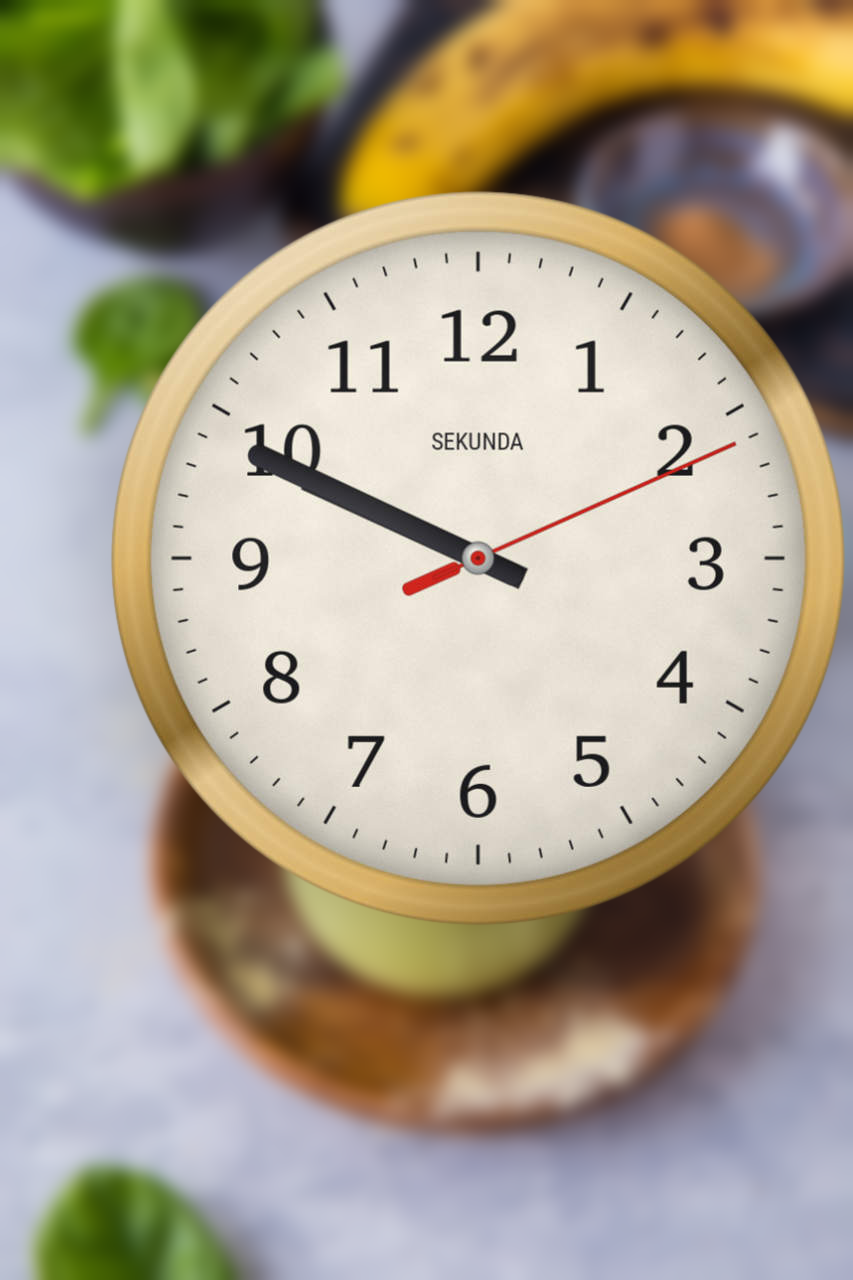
9h49m11s
